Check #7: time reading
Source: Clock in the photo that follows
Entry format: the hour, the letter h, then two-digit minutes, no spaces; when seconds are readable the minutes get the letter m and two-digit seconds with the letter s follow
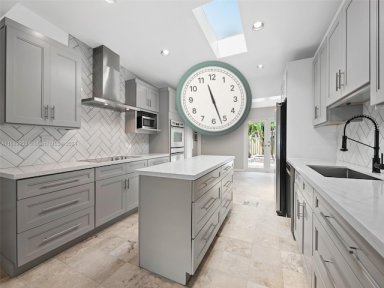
11h27
